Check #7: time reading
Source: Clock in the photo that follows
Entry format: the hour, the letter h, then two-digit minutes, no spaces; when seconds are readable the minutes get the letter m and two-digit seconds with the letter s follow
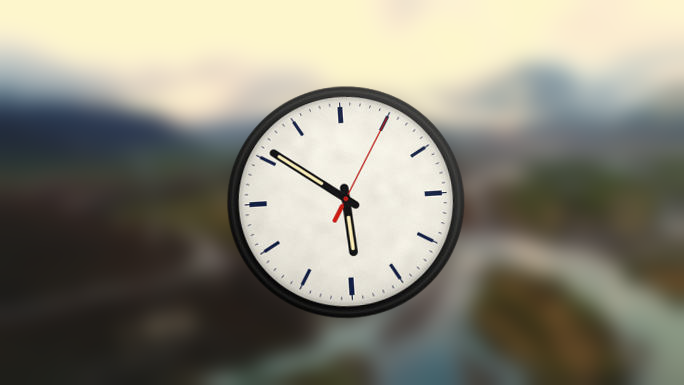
5h51m05s
